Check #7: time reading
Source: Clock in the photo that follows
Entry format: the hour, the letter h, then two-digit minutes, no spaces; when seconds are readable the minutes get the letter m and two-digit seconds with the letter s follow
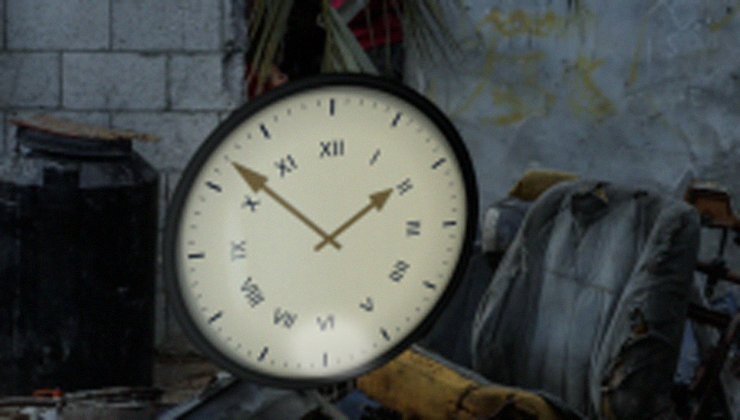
1h52
